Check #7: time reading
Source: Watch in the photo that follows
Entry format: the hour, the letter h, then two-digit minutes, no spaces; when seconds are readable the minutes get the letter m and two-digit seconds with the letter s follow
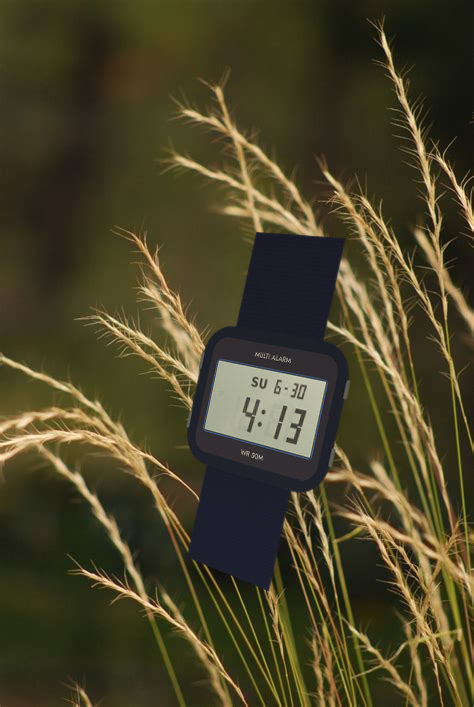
4h13
